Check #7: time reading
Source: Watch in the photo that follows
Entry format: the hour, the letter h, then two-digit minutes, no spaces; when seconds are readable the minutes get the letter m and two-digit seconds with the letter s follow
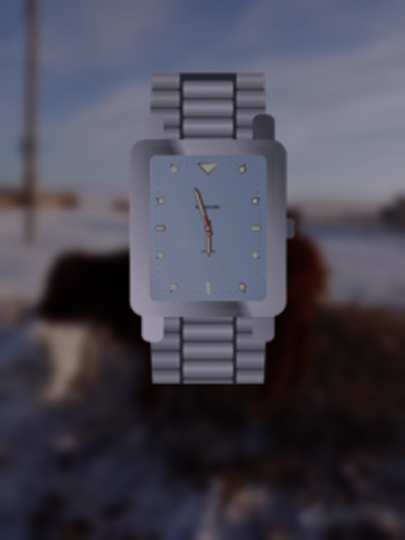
5h57
